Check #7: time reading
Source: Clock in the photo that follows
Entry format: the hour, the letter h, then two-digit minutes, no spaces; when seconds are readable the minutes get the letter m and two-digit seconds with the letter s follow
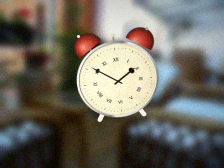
1h51
